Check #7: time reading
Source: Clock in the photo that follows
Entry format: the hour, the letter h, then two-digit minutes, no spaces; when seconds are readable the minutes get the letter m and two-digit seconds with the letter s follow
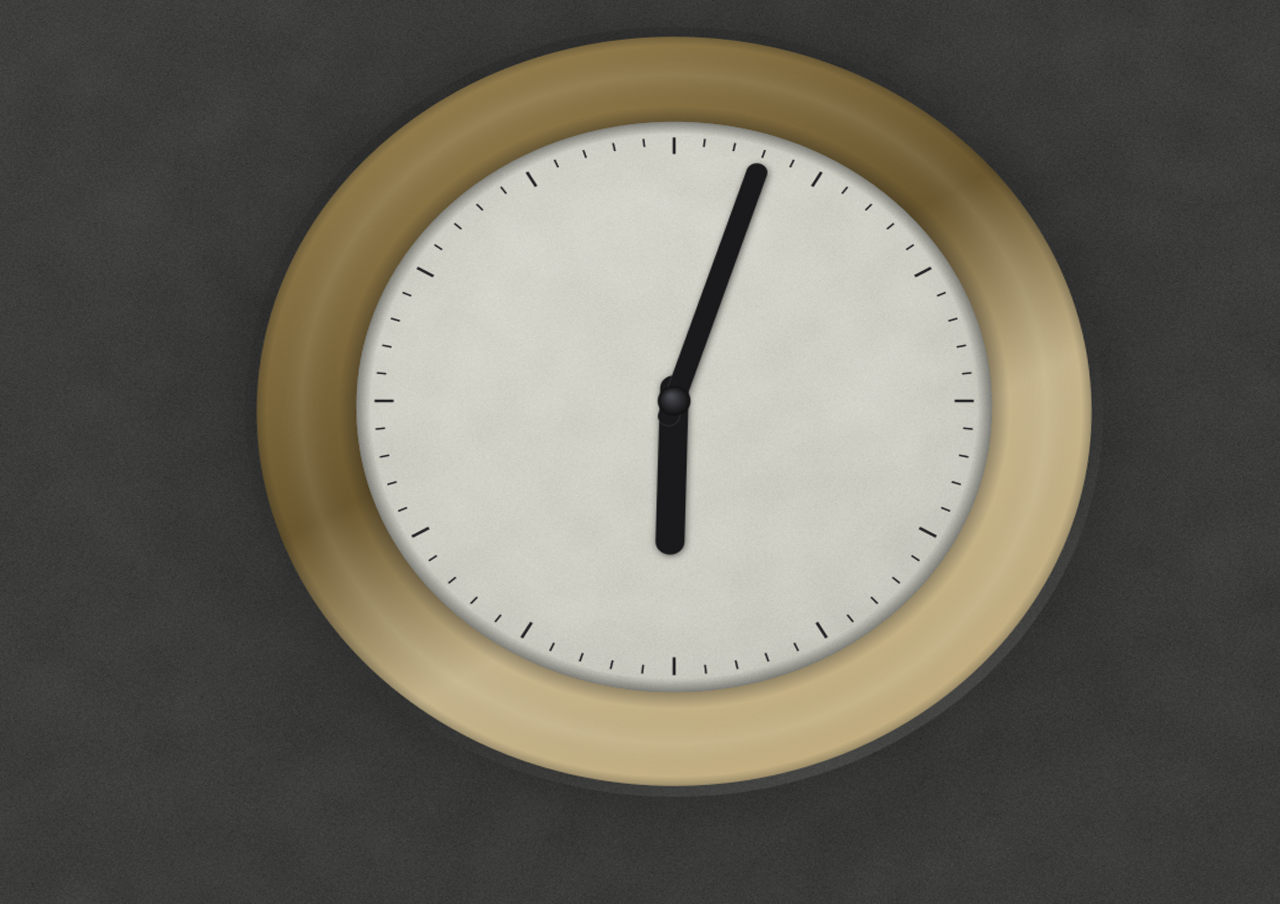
6h03
